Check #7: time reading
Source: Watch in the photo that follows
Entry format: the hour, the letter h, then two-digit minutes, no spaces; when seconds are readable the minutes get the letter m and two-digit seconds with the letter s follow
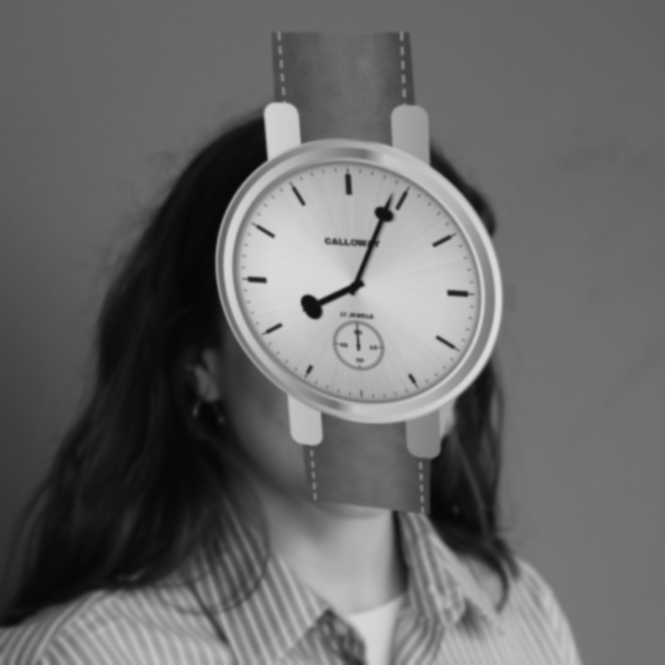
8h04
